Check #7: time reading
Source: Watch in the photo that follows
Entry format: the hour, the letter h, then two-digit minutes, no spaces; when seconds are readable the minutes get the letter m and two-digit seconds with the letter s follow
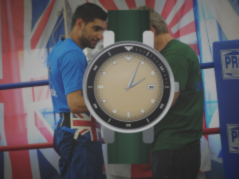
2h04
